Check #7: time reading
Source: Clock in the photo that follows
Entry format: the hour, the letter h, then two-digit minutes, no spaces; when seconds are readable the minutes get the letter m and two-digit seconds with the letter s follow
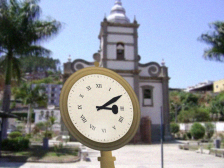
3h10
